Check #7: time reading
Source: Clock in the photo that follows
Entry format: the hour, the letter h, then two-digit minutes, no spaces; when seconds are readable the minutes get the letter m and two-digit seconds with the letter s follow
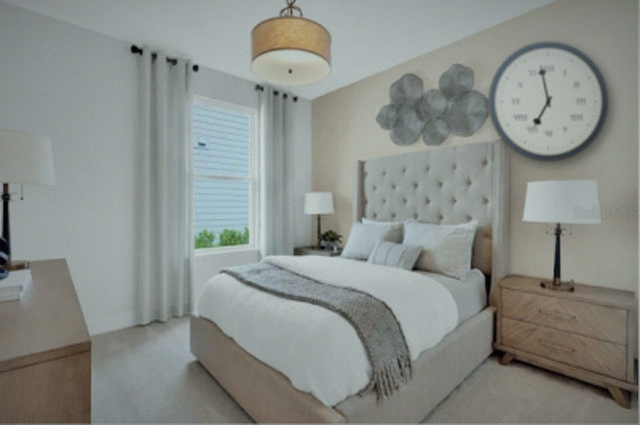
6h58
